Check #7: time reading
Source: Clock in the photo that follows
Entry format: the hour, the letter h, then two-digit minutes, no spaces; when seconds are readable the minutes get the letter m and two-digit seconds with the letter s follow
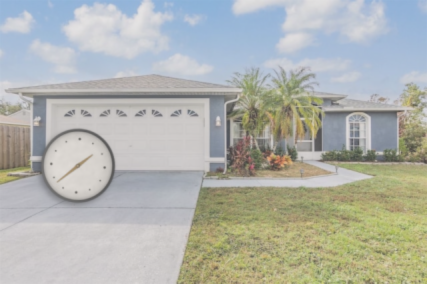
1h38
